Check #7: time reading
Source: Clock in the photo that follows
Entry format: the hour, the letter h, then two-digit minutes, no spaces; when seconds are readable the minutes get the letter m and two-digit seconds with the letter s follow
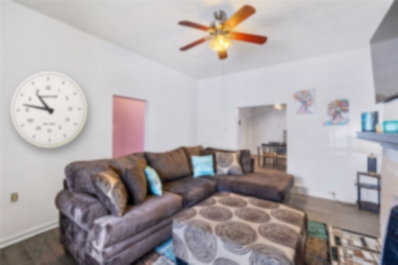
10h47
